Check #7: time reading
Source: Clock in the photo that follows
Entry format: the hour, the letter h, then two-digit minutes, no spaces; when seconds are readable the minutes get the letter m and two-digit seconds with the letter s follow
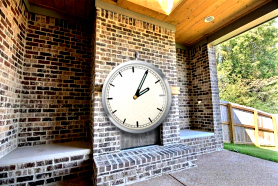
2h05
